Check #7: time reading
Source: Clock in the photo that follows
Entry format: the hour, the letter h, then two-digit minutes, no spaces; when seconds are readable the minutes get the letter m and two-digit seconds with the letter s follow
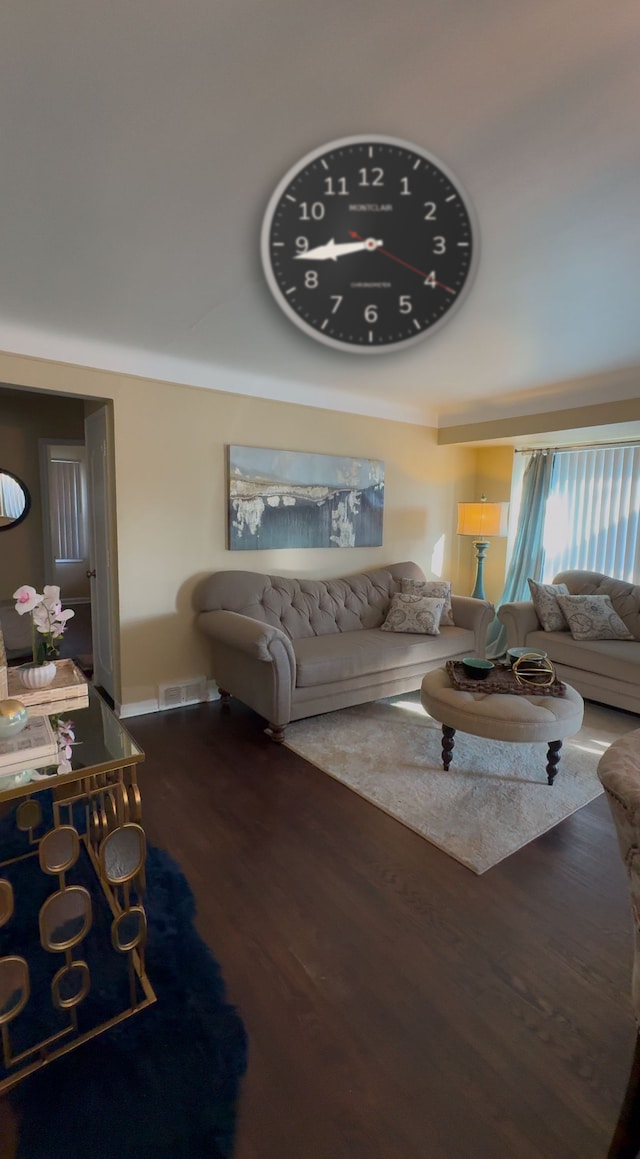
8h43m20s
